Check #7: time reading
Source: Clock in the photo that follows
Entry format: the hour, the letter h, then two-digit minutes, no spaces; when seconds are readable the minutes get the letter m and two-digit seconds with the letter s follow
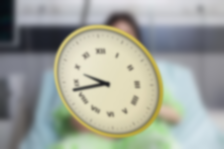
9h43
